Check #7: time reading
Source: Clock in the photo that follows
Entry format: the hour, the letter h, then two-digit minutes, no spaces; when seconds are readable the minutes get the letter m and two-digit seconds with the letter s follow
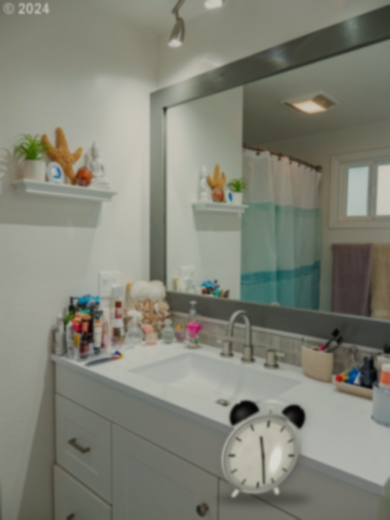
11h28
